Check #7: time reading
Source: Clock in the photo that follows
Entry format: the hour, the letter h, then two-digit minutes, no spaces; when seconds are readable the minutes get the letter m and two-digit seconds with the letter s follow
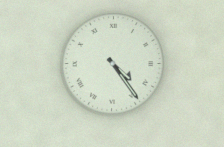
4h24
